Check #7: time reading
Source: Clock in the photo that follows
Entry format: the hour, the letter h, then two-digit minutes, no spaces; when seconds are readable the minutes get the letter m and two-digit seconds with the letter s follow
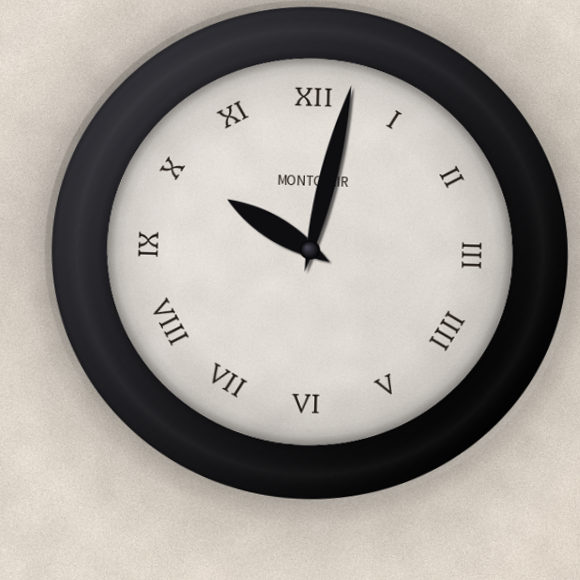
10h02
